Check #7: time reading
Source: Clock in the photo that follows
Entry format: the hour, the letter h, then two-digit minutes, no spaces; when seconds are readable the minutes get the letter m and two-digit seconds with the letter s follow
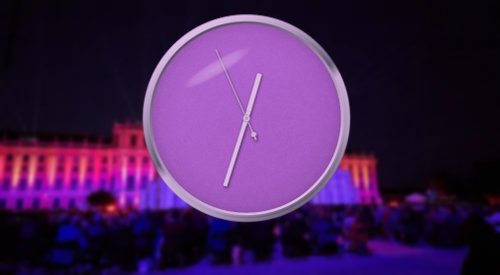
12h32m56s
